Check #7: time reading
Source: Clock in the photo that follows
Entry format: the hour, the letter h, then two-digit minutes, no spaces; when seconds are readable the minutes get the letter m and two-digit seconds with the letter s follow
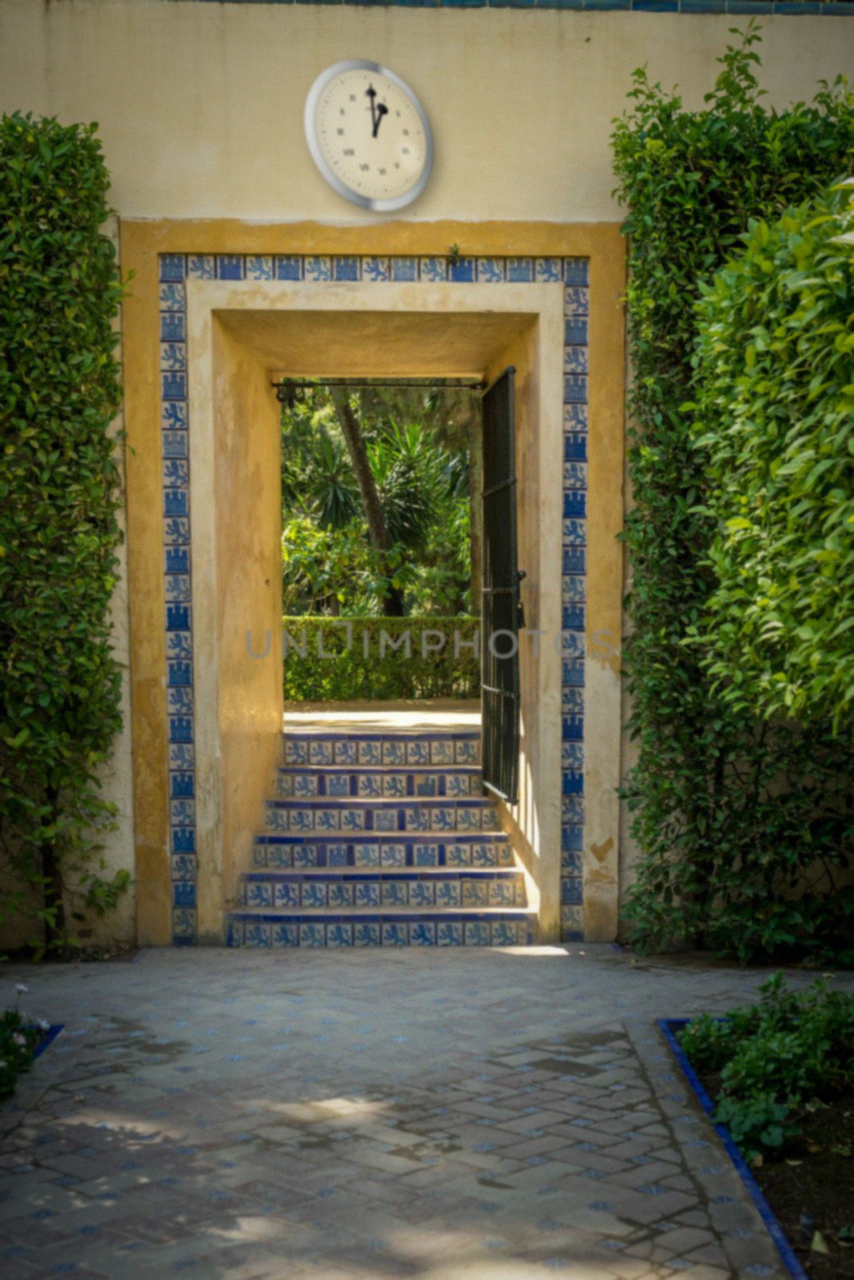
1h01
